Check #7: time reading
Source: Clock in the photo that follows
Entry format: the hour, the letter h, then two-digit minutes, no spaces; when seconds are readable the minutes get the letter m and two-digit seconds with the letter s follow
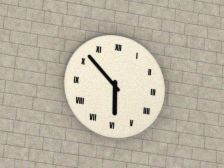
5h52
